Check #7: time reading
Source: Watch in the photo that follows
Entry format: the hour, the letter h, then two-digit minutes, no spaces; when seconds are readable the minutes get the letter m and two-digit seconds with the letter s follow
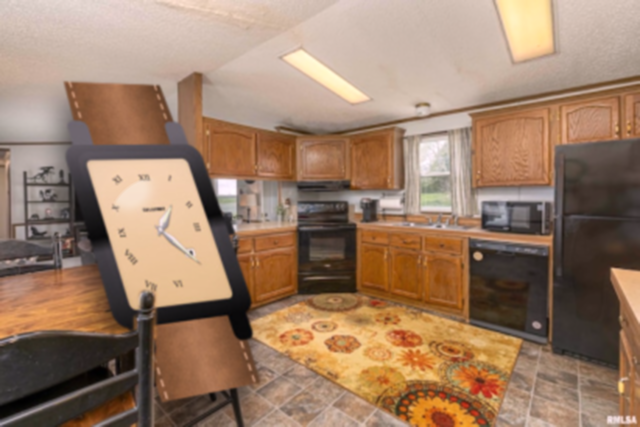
1h23
